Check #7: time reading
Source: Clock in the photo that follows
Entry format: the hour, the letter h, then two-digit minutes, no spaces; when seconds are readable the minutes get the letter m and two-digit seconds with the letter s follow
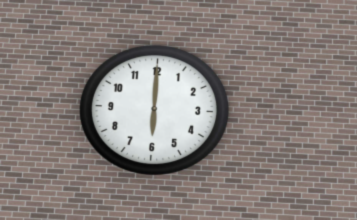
6h00
